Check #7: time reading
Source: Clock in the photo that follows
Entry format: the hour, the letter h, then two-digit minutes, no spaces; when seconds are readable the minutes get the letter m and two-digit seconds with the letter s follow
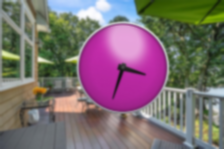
3h33
